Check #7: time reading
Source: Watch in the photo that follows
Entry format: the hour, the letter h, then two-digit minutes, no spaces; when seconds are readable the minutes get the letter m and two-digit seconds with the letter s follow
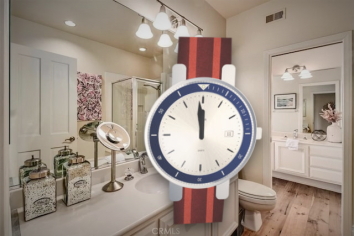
11h59
